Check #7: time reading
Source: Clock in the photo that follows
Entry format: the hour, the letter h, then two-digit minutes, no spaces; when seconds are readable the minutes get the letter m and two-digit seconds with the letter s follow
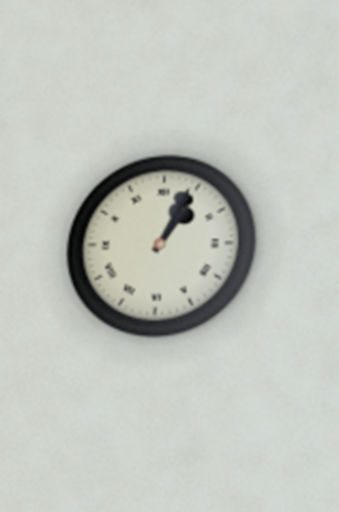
1h04
